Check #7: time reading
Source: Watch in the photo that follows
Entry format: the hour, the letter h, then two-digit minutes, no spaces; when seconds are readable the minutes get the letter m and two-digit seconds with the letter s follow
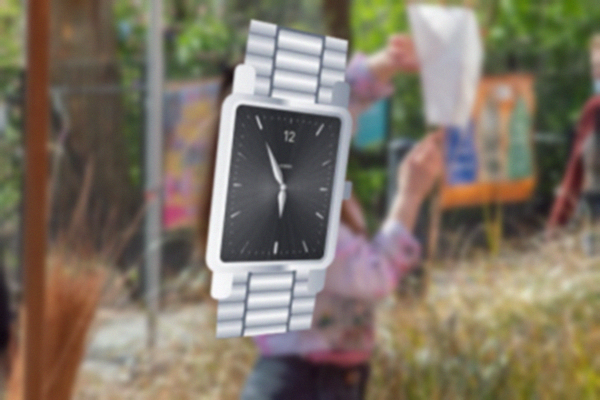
5h55
